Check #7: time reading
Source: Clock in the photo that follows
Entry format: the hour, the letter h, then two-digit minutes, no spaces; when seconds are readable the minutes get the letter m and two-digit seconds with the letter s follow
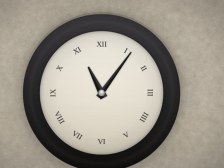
11h06
